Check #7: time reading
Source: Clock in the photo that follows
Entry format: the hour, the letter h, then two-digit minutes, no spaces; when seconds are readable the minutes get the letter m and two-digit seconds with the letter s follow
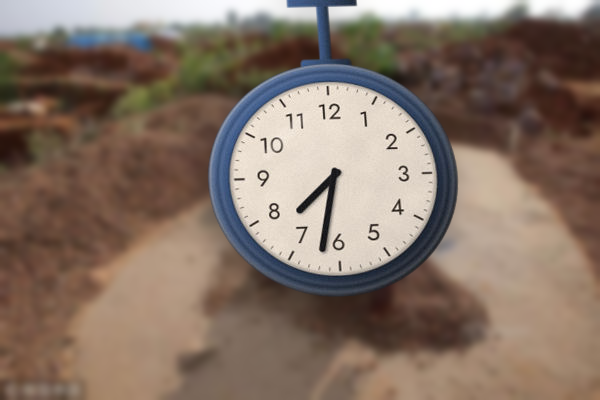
7h32
